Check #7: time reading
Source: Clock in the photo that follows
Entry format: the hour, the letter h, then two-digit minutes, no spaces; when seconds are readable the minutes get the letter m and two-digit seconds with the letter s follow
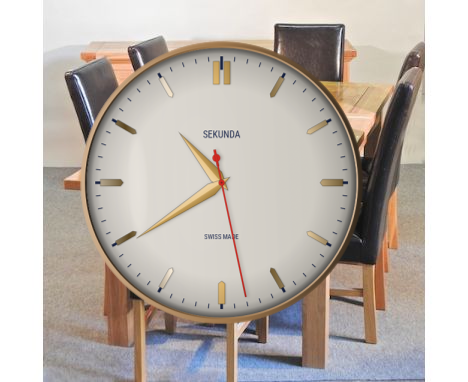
10h39m28s
